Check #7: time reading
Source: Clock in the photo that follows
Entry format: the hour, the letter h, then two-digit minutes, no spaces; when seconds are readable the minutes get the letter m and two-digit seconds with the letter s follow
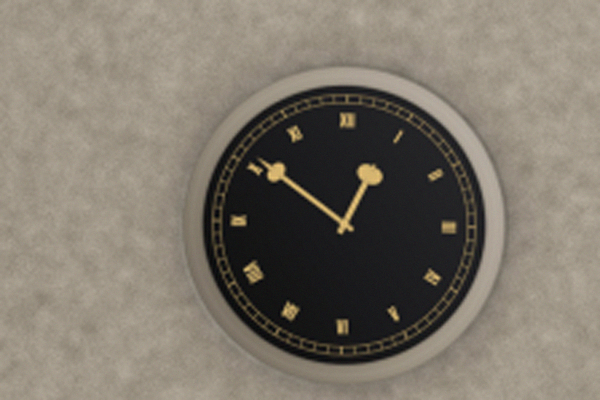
12h51
